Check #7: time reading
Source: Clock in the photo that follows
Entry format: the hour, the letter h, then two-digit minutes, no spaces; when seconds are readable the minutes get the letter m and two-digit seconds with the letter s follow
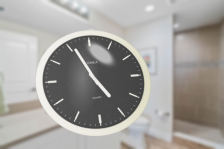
4h56
